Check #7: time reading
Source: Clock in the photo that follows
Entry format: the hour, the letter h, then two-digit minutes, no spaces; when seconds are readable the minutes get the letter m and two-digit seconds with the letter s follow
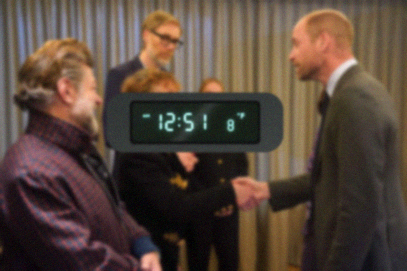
12h51
